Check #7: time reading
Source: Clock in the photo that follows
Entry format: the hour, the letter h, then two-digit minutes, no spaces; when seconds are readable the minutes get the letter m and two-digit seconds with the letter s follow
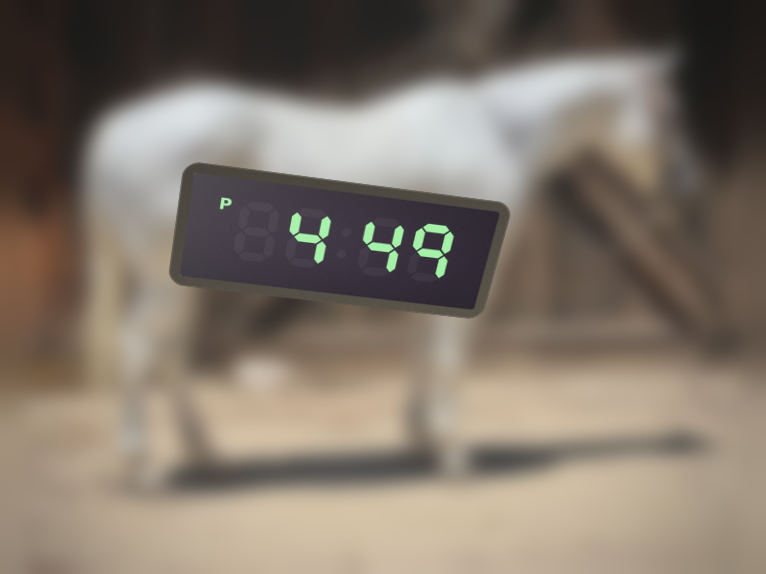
4h49
